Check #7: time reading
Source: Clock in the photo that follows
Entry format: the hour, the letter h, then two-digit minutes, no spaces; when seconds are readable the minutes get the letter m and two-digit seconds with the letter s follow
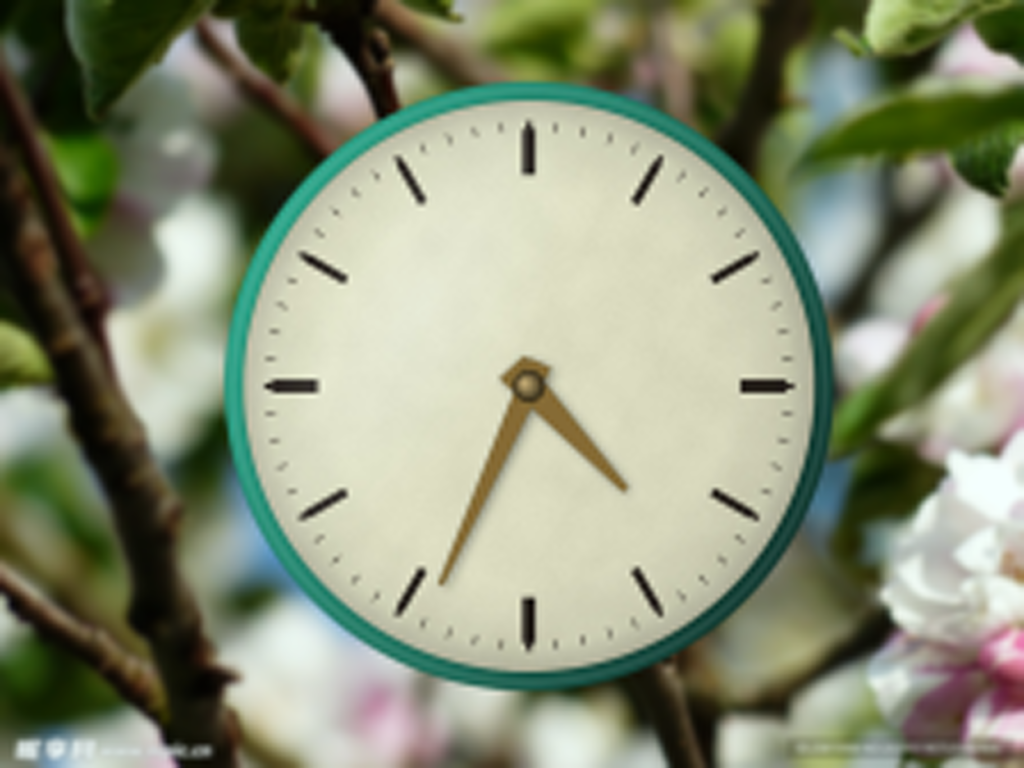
4h34
